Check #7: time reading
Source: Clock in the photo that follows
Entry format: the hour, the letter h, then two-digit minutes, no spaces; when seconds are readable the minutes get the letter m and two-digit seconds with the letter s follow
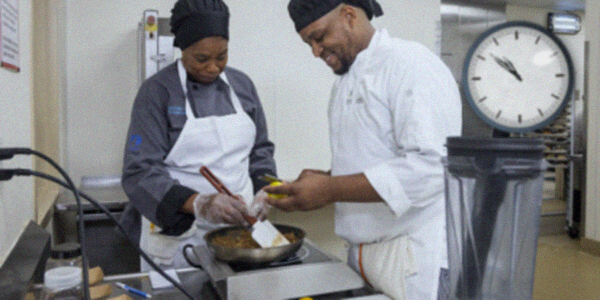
10h52
